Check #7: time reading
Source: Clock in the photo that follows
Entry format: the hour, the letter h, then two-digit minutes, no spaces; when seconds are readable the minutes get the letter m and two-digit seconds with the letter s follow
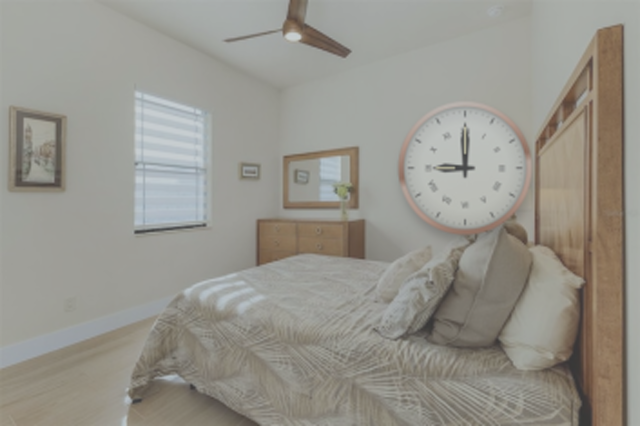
9h00
